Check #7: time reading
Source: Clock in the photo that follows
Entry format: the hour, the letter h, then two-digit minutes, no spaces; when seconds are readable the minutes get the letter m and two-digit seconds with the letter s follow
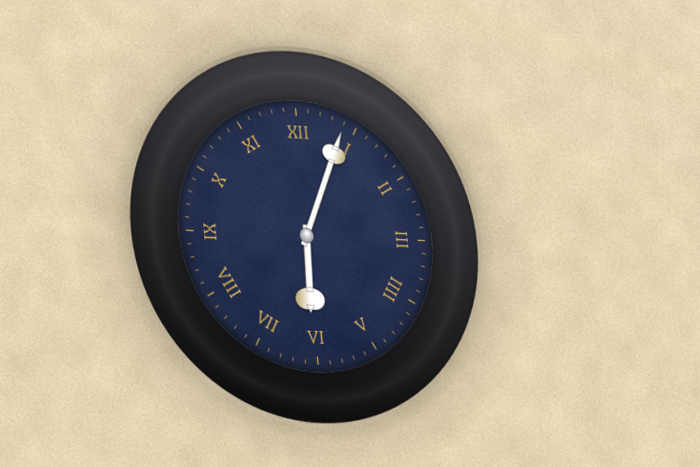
6h04
